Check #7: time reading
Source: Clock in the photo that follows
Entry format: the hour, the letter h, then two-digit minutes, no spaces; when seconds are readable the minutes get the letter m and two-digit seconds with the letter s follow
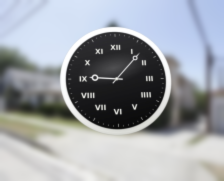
9h07
